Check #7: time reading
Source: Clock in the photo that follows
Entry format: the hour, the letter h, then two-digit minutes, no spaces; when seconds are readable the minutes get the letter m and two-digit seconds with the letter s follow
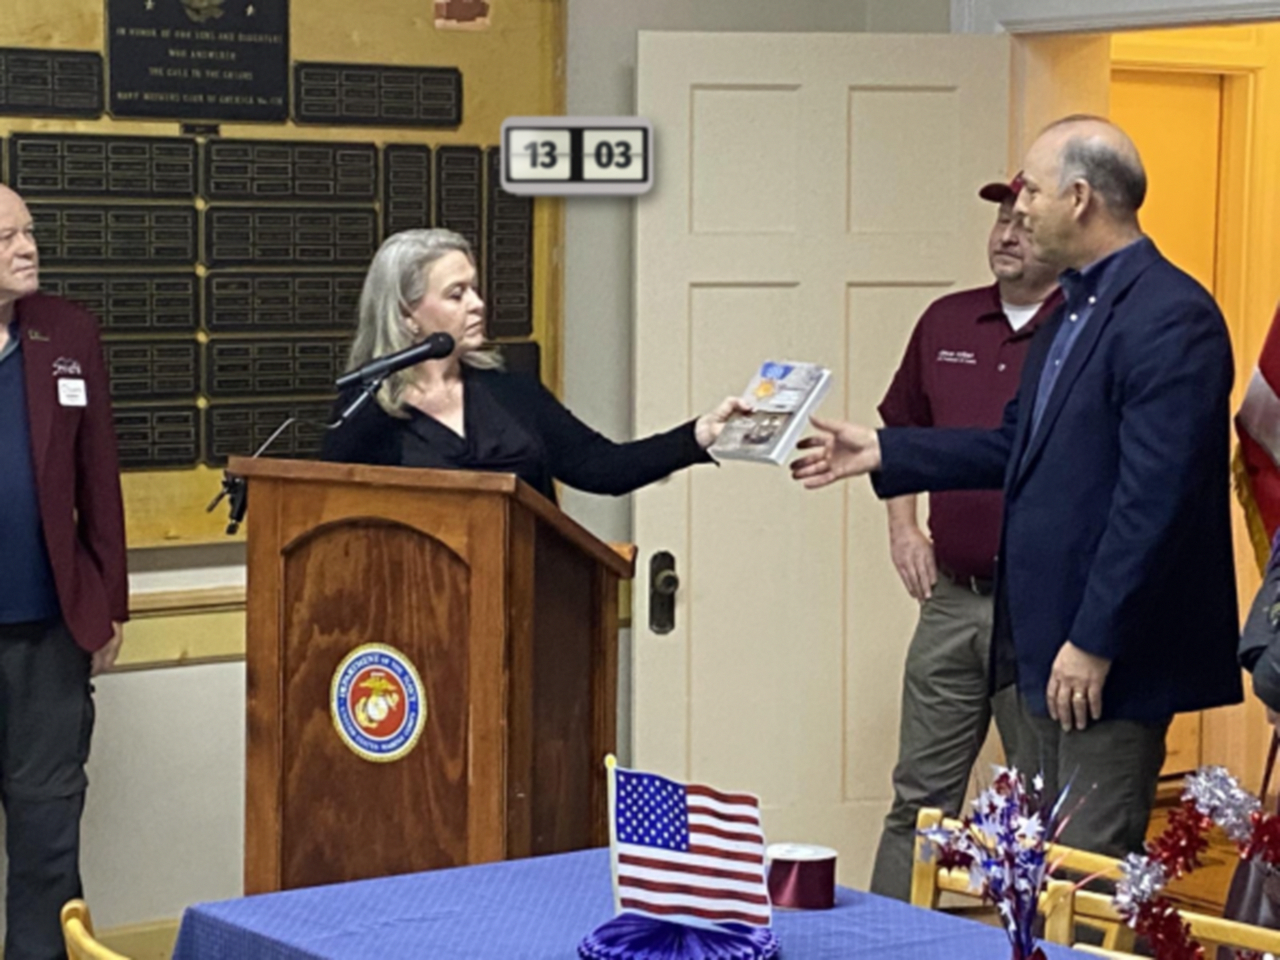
13h03
